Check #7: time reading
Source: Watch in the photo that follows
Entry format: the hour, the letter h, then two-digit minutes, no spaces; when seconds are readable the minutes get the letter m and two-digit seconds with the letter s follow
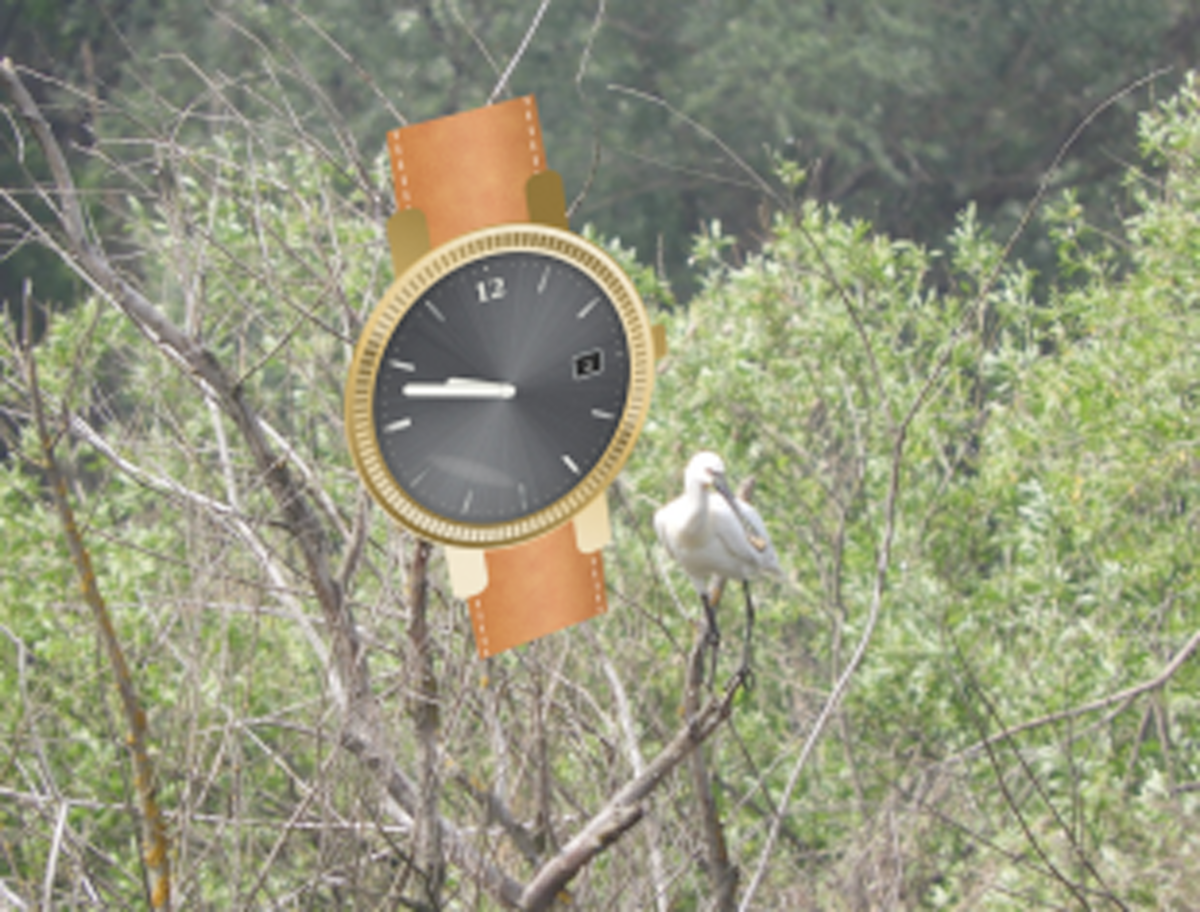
9h48
